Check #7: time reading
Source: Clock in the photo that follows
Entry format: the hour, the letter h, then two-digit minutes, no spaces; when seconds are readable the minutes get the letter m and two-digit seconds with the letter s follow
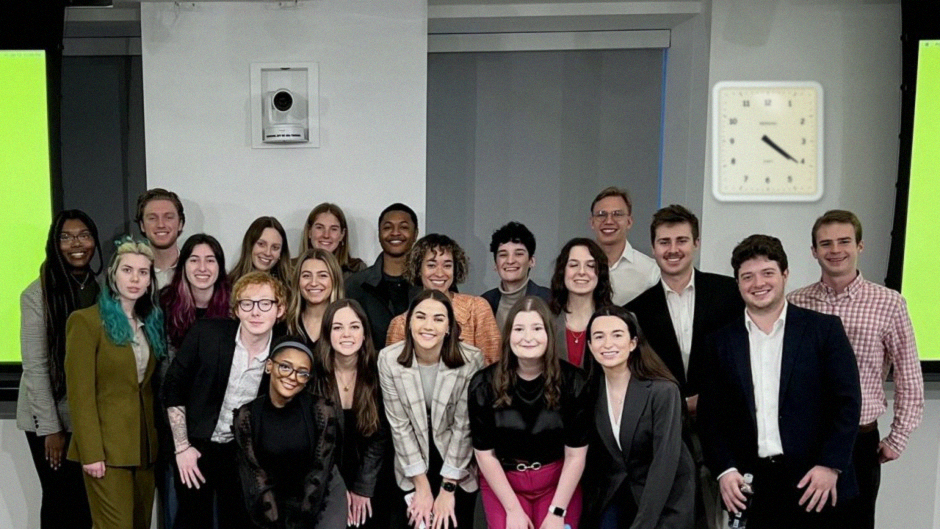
4h21
